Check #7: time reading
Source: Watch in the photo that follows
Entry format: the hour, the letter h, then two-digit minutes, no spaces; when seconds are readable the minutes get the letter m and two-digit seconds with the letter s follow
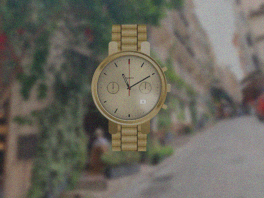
11h10
